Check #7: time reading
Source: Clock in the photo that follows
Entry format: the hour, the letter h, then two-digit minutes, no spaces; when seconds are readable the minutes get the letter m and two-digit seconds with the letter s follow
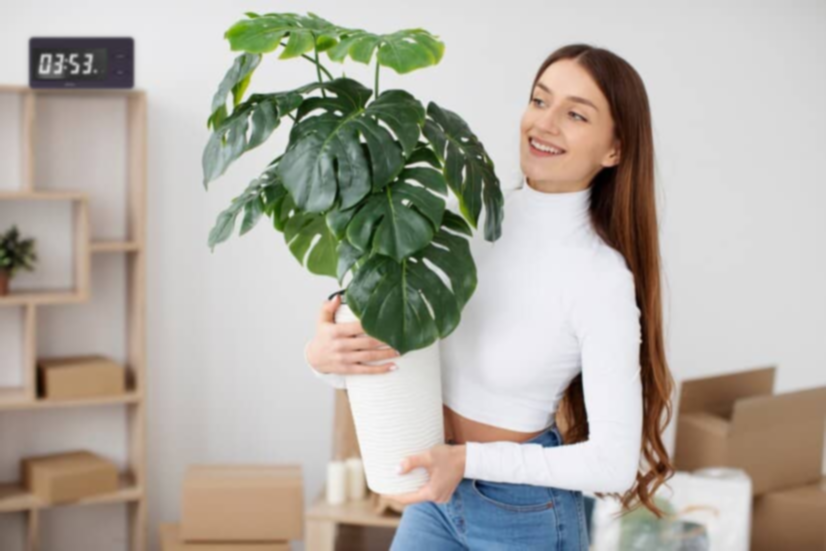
3h53
